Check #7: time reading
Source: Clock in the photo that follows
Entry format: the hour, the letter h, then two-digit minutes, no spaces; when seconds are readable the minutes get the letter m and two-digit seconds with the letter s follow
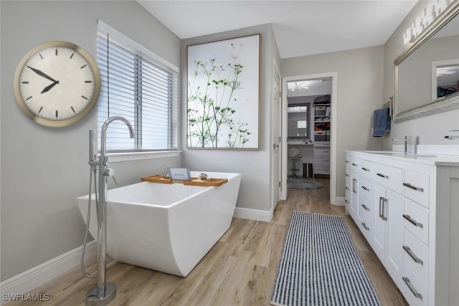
7h50
